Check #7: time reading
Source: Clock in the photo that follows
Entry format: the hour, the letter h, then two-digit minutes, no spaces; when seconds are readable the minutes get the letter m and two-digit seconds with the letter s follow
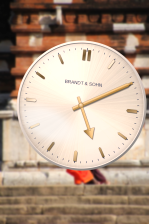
5h10
